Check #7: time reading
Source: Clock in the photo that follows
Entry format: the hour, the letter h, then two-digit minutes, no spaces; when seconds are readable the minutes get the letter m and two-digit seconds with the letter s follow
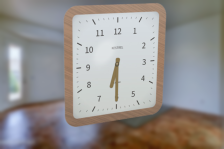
6h30
